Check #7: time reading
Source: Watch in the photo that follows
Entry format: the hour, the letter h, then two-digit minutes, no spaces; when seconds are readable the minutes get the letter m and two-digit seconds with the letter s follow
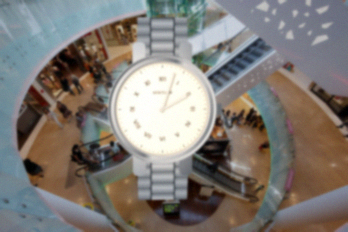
2h03
